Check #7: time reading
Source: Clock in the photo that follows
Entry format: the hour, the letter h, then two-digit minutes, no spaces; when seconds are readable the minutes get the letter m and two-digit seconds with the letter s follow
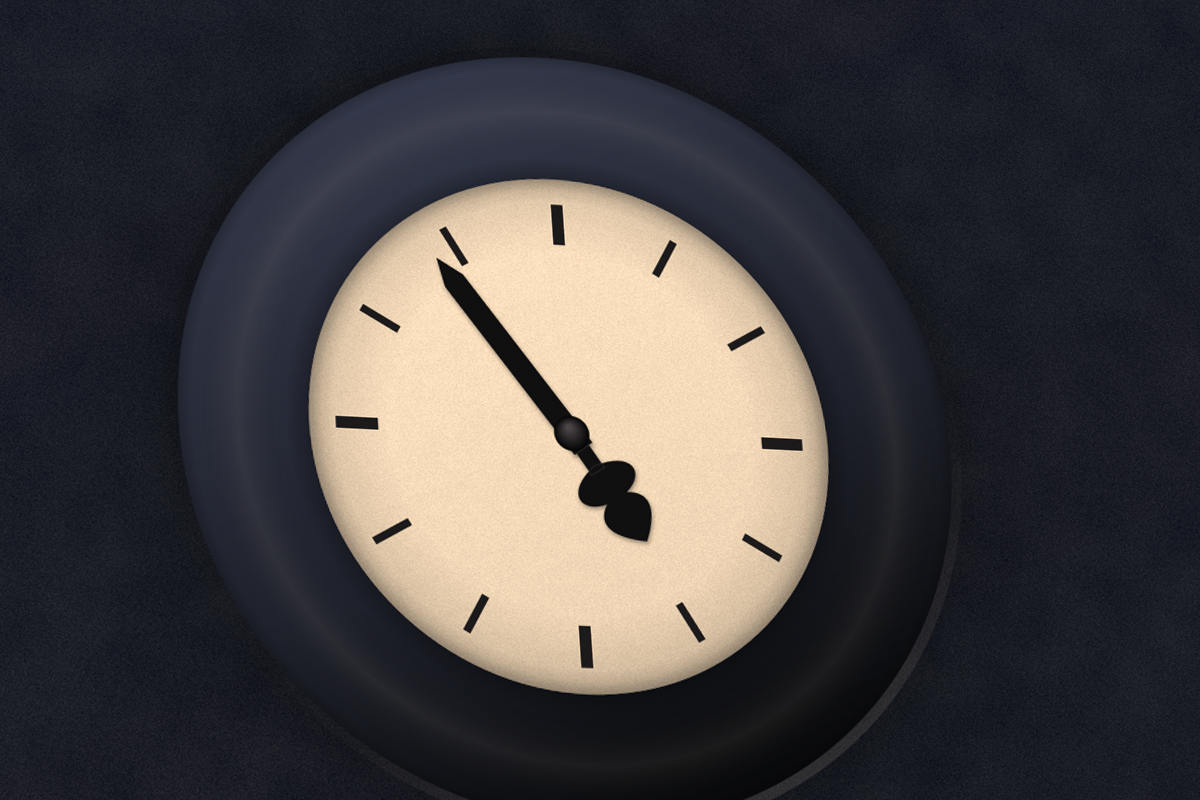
4h54
